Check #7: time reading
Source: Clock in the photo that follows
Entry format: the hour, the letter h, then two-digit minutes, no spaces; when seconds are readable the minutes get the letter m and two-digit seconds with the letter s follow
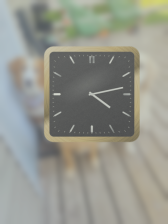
4h13
